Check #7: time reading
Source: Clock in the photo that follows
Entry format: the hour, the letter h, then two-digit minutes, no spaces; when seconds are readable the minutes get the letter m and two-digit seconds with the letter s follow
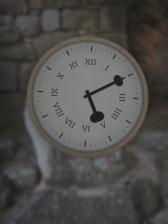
5h10
